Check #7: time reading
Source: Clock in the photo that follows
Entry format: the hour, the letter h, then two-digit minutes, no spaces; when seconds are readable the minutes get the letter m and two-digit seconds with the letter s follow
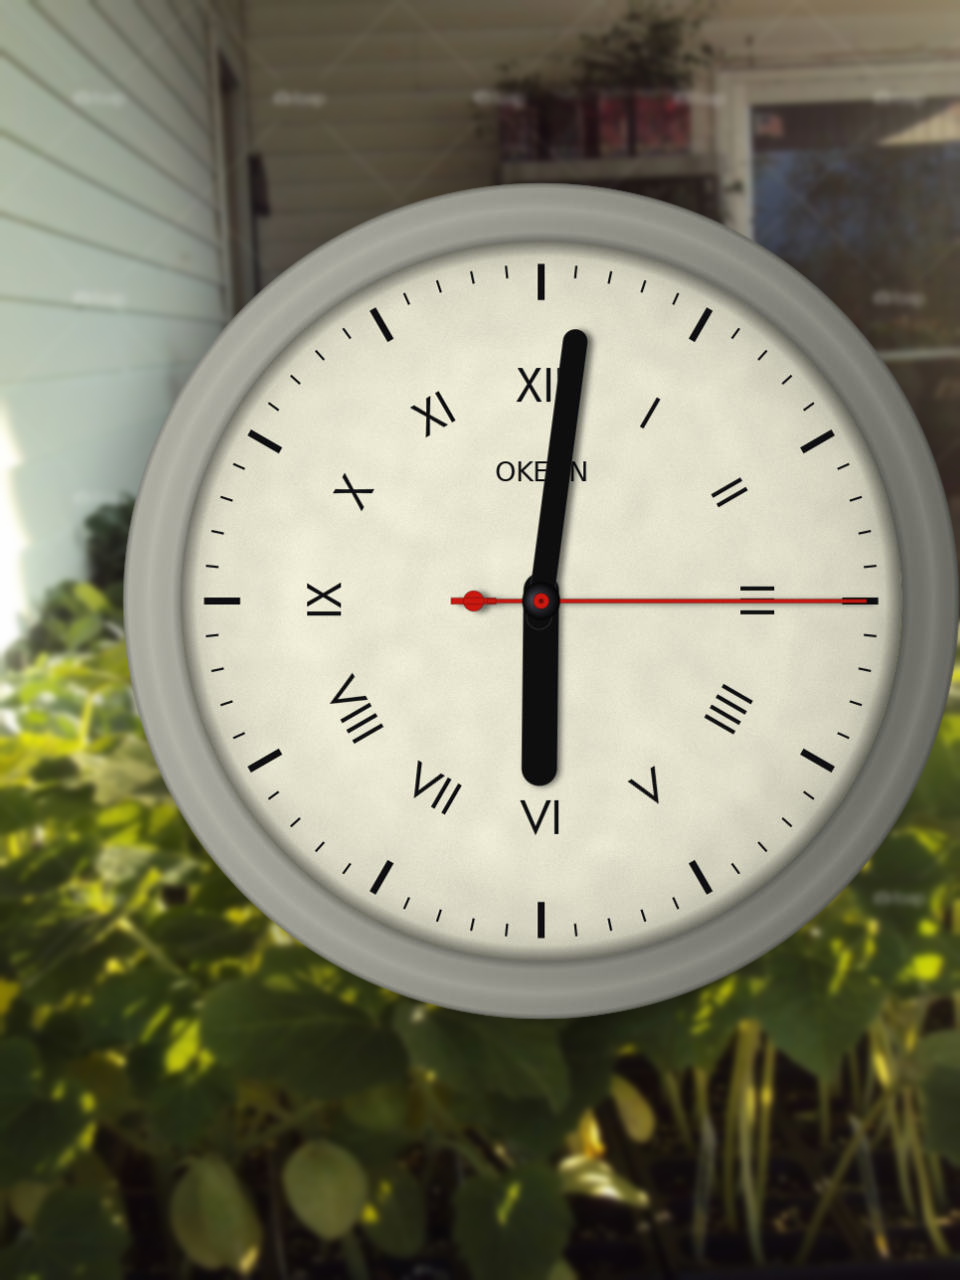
6h01m15s
